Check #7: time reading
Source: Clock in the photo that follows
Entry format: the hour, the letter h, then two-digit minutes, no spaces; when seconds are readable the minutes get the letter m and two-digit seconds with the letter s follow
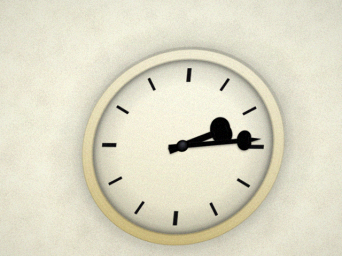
2h14
